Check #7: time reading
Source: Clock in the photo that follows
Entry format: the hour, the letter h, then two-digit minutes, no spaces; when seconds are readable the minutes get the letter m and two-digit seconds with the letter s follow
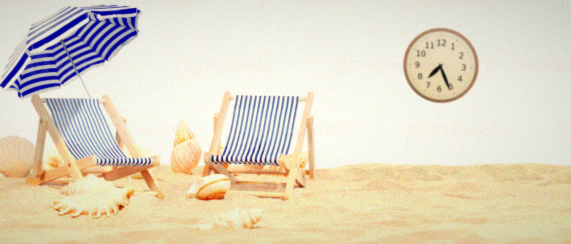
7h26
